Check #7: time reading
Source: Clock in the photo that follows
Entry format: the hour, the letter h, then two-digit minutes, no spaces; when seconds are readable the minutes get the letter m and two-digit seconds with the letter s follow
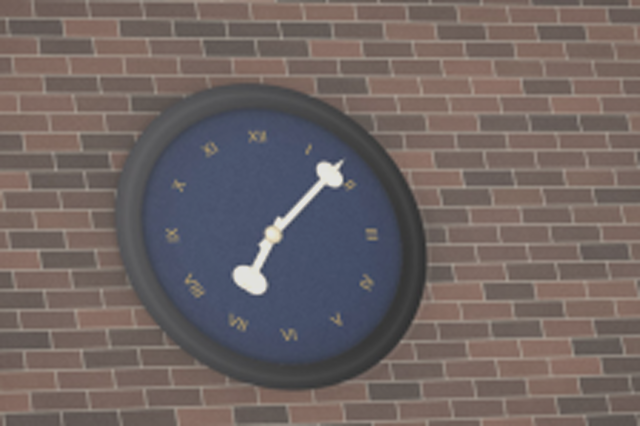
7h08
